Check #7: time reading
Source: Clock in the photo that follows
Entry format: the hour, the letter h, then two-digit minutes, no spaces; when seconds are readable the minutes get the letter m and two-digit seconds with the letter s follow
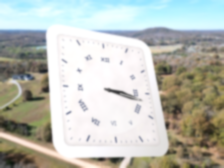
3h17
